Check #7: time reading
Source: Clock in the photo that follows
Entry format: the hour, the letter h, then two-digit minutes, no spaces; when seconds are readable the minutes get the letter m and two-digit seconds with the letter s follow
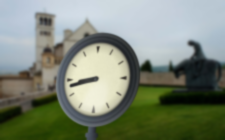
8h43
